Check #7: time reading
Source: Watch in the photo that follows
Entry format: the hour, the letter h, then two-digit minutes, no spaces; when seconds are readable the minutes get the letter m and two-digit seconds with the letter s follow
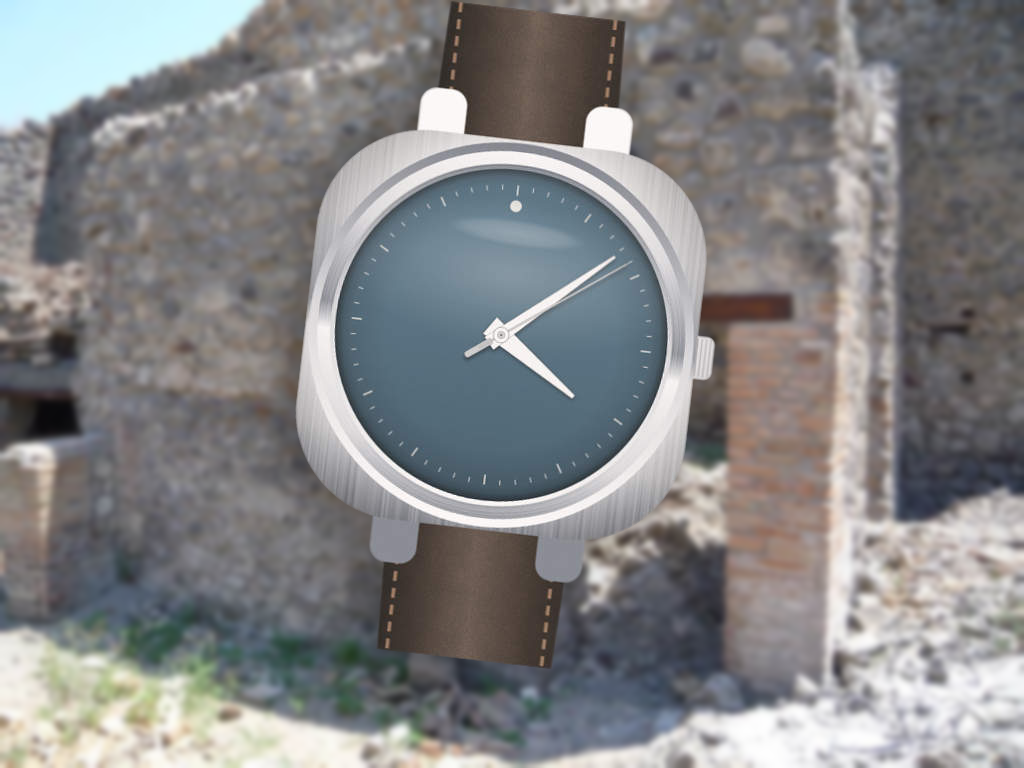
4h08m09s
